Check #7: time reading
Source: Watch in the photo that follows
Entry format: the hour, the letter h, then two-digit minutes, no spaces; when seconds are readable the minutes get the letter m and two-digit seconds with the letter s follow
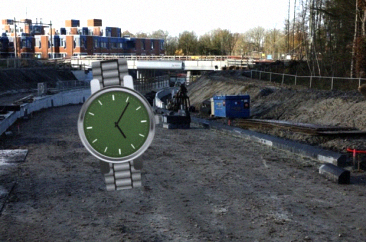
5h06
